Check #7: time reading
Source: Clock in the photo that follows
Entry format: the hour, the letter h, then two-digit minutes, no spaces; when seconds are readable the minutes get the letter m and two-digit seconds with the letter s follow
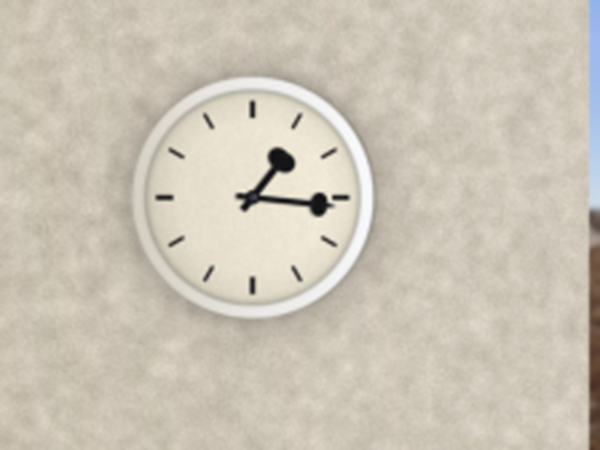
1h16
